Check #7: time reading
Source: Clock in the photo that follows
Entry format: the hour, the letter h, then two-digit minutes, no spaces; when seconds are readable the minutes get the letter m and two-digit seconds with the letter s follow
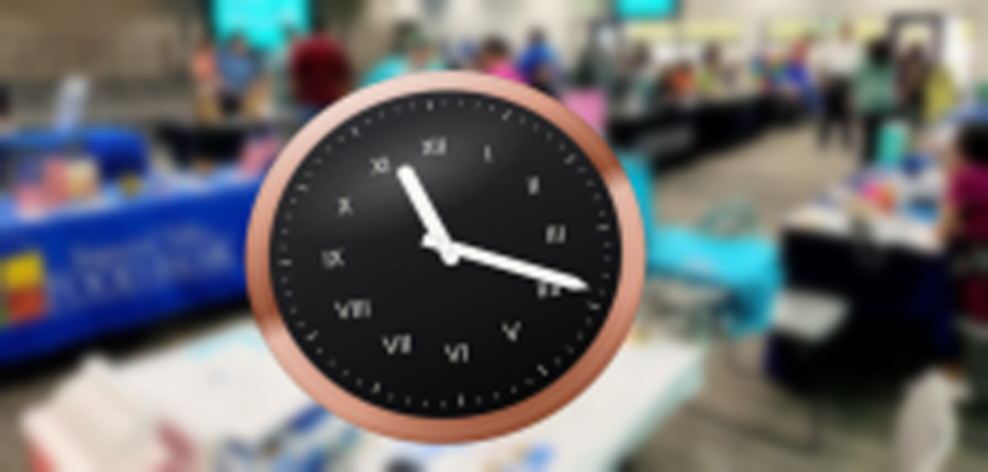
11h19
